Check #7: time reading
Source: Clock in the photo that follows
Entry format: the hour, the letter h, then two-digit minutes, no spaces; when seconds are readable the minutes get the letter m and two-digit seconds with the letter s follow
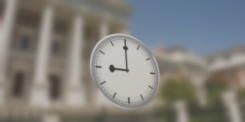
9h00
